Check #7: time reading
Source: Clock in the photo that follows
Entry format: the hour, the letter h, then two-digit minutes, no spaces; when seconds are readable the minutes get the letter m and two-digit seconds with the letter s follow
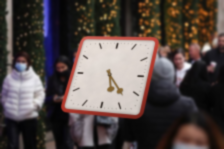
5h23
